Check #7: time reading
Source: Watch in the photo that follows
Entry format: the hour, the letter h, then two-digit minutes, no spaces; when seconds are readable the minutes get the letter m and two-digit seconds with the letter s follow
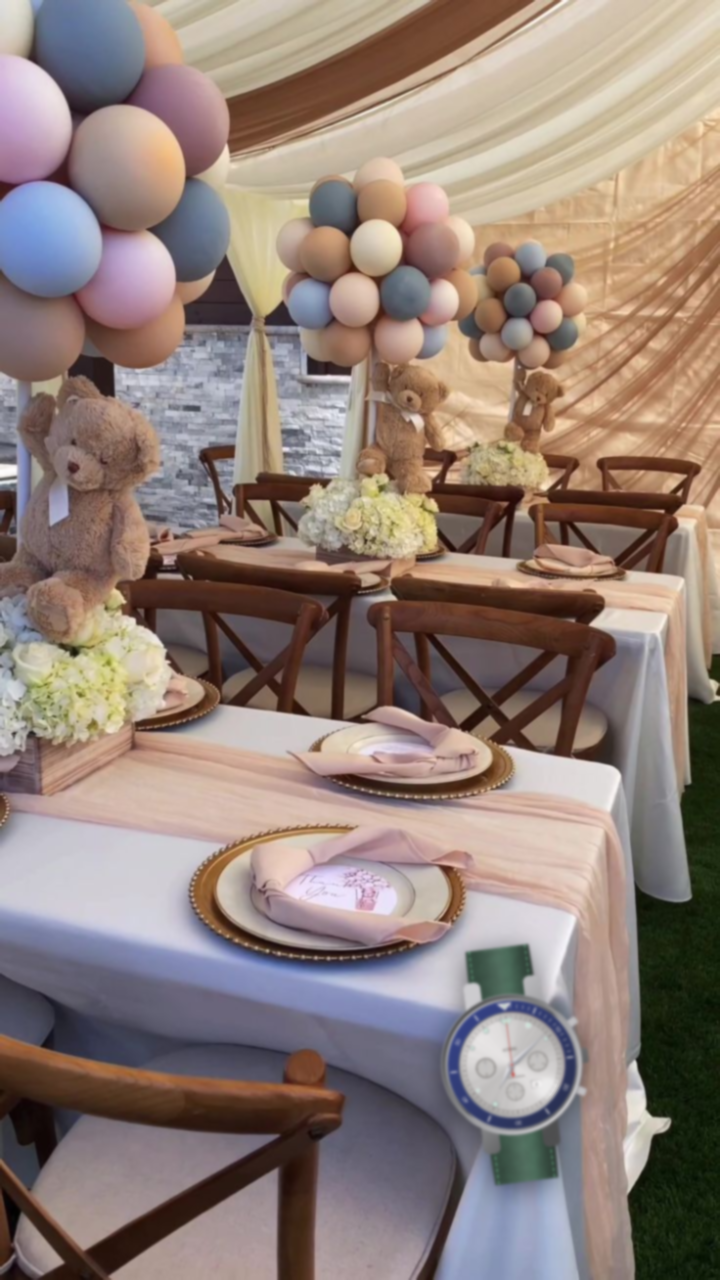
7h09
